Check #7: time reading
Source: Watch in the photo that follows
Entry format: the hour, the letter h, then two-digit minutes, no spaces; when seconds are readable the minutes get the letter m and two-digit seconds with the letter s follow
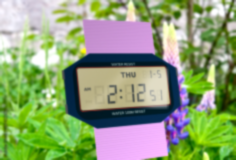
2h12m51s
